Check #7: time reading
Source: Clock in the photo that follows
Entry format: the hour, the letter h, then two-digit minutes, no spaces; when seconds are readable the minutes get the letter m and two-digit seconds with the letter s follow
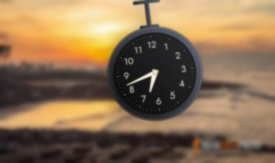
6h42
